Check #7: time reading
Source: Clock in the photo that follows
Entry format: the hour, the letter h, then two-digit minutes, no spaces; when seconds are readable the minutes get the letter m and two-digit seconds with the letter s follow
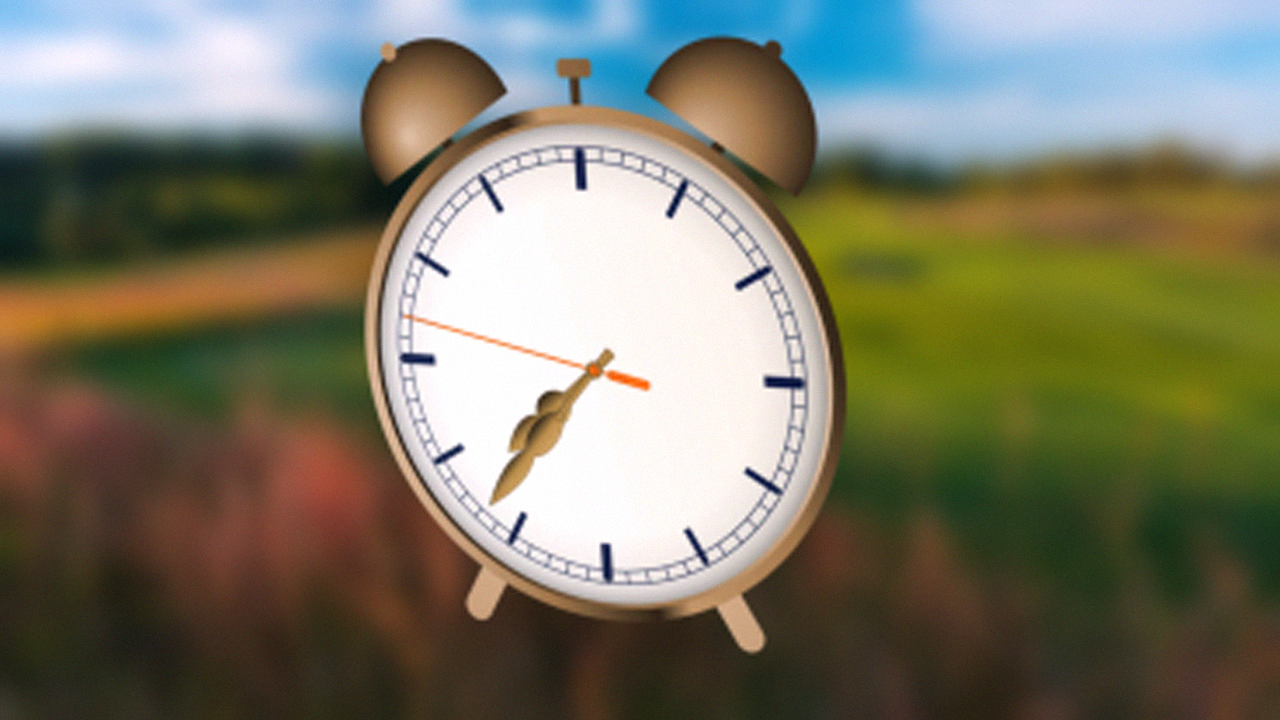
7h36m47s
